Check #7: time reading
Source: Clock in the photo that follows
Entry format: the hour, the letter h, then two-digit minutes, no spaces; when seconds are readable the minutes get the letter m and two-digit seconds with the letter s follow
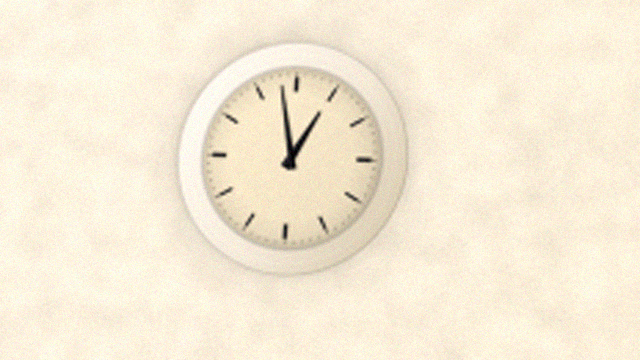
12h58
